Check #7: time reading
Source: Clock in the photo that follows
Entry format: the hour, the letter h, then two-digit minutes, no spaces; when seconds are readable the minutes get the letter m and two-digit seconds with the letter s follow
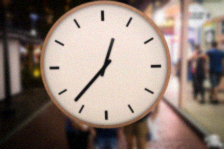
12h37
